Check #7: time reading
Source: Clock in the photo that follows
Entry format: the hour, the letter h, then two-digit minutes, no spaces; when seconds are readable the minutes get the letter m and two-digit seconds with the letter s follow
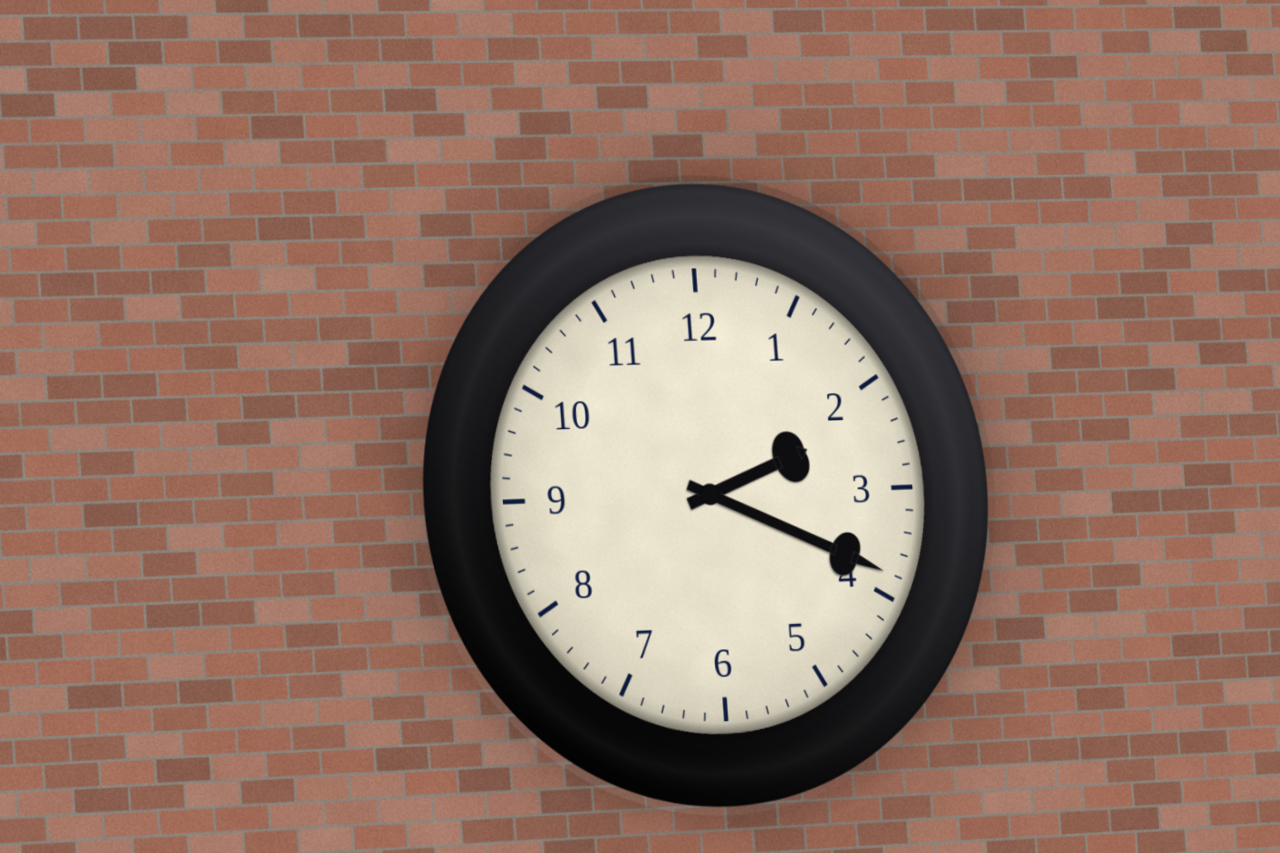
2h19
